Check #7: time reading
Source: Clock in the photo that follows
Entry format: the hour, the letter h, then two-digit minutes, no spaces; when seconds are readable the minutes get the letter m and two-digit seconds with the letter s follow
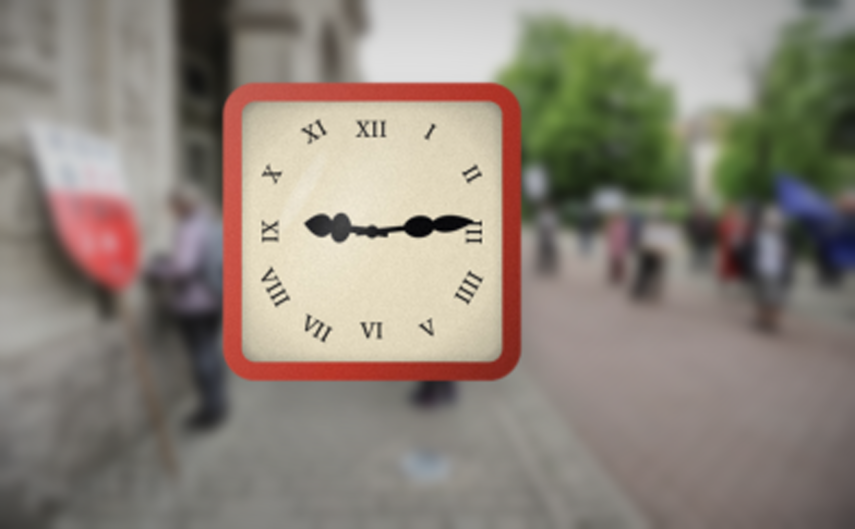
9h14
